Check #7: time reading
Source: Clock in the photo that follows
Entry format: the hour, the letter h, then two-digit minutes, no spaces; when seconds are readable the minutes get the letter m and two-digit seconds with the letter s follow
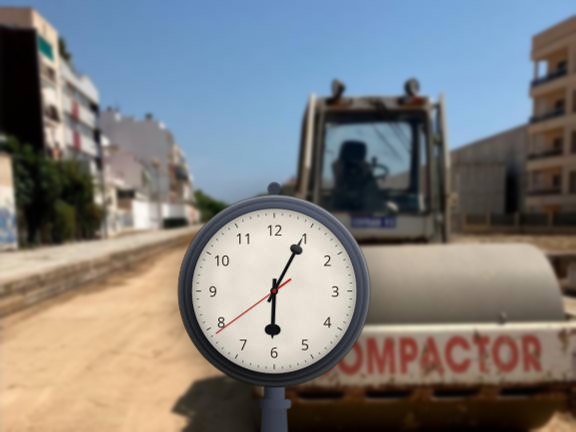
6h04m39s
